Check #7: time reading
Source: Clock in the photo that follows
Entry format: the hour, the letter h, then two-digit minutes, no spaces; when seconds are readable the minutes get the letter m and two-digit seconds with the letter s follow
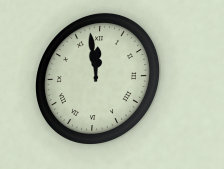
11h58
